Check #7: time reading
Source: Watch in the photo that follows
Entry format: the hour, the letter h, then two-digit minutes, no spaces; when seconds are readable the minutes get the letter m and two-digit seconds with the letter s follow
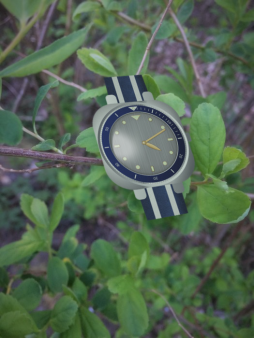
4h11
